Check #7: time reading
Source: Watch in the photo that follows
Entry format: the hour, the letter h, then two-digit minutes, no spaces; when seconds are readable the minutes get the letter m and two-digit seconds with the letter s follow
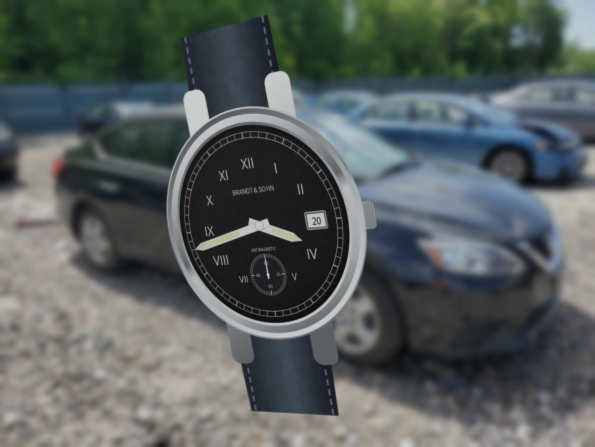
3h43
